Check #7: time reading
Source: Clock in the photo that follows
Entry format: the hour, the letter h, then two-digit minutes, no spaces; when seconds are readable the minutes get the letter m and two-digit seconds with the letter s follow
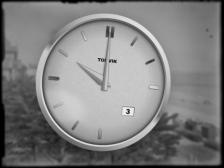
10h00
